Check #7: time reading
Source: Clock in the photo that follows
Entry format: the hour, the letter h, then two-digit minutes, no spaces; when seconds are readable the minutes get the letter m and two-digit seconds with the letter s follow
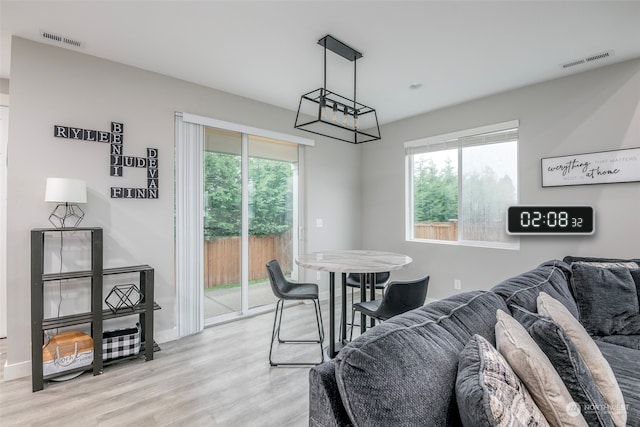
2h08
